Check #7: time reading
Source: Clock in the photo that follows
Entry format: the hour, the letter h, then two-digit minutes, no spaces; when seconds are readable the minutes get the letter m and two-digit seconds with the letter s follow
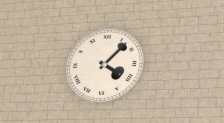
4h07
